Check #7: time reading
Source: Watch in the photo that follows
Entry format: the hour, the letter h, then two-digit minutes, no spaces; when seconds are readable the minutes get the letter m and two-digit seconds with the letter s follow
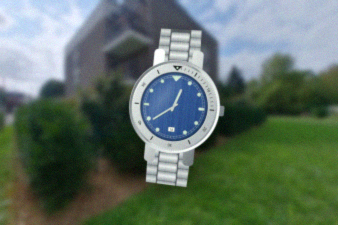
12h39
